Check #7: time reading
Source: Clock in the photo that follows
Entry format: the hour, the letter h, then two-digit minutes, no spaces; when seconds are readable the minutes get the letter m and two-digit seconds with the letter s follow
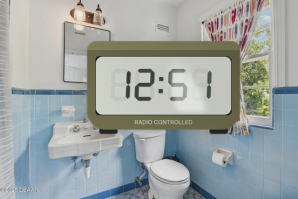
12h51
